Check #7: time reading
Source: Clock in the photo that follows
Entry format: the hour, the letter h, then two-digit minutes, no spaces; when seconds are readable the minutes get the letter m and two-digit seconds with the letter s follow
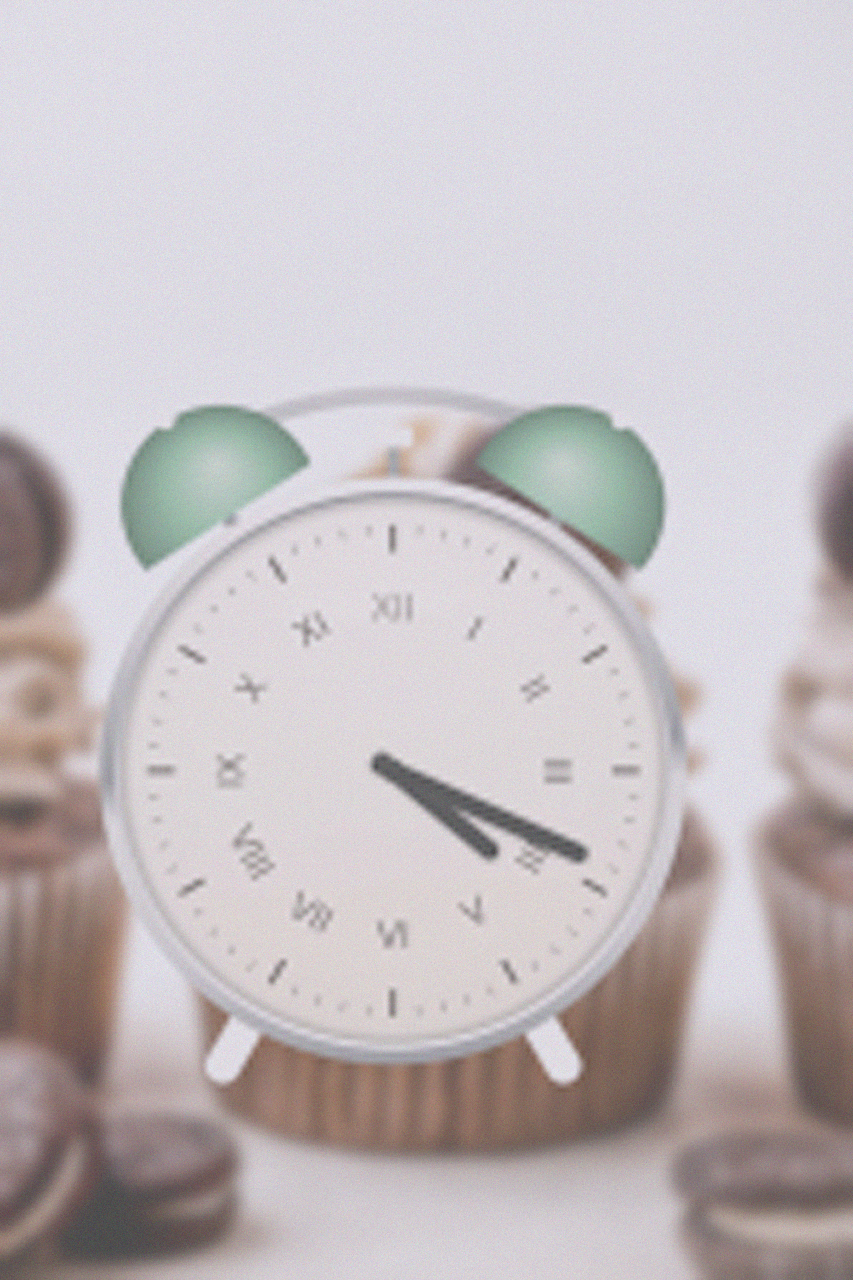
4h19
